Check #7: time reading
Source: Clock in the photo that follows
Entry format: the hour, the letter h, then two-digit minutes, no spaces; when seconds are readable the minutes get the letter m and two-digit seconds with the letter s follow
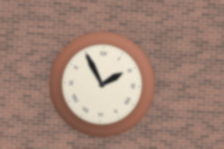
1h55
